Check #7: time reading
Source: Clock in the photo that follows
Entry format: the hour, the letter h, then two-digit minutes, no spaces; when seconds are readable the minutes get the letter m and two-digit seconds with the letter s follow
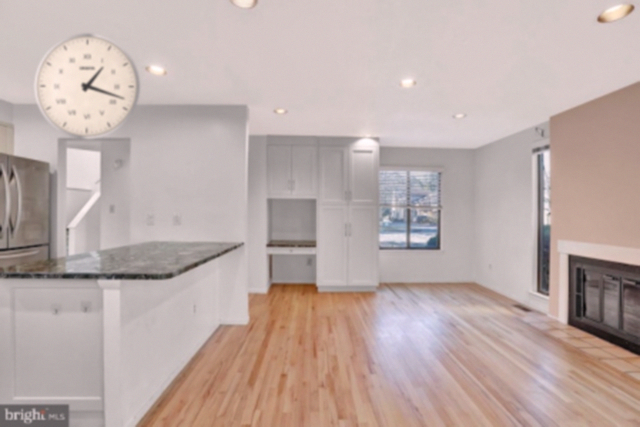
1h18
